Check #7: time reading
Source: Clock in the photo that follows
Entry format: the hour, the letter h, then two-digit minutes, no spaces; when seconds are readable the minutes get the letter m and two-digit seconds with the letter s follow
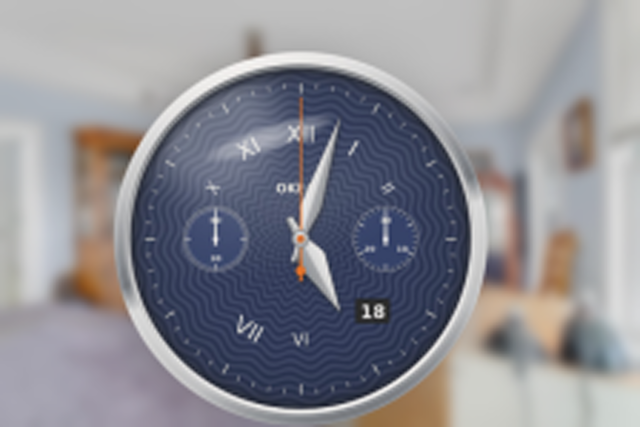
5h03
